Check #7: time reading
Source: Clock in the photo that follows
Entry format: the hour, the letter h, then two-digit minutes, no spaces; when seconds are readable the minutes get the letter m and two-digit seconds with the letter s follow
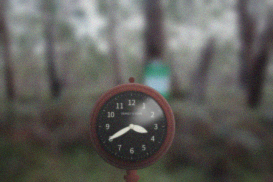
3h40
